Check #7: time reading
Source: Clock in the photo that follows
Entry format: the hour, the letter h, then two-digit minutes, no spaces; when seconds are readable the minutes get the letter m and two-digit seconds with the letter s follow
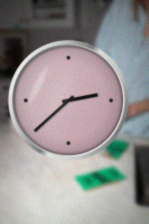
2h38
